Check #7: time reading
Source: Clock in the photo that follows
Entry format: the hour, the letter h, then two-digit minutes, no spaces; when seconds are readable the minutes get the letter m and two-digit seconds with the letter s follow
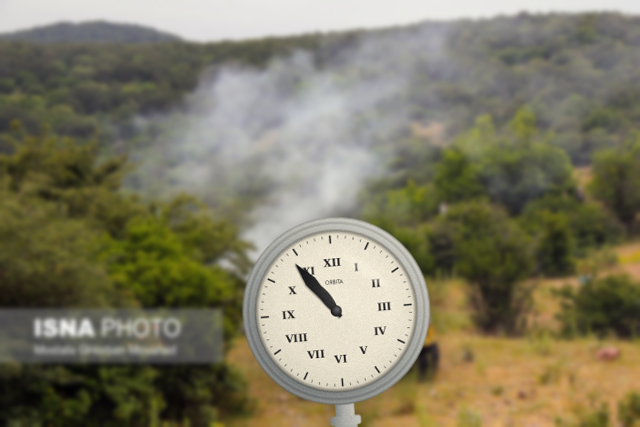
10h54
